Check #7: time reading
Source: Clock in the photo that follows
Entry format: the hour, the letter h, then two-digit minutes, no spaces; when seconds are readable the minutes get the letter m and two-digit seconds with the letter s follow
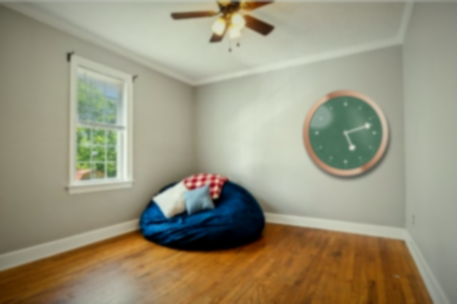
5h12
